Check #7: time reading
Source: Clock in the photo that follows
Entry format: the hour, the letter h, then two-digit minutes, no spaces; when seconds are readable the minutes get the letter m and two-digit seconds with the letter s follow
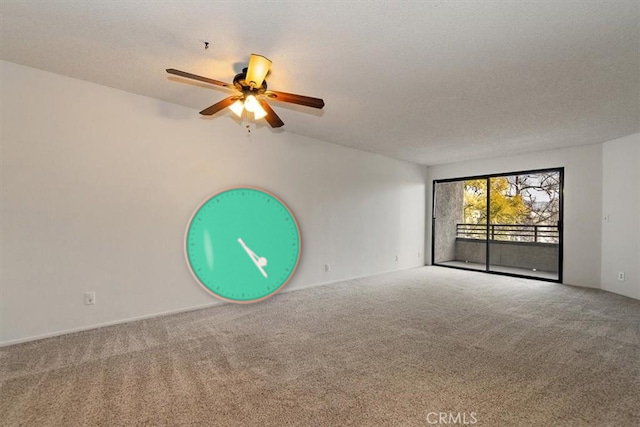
4h24
